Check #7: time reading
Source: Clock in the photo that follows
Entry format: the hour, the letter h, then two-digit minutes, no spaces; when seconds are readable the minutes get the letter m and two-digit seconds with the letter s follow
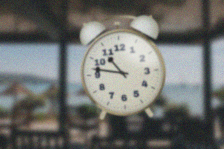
10h47
